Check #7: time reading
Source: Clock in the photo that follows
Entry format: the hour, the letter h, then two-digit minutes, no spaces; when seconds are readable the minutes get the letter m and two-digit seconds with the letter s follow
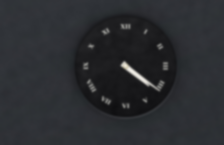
4h21
